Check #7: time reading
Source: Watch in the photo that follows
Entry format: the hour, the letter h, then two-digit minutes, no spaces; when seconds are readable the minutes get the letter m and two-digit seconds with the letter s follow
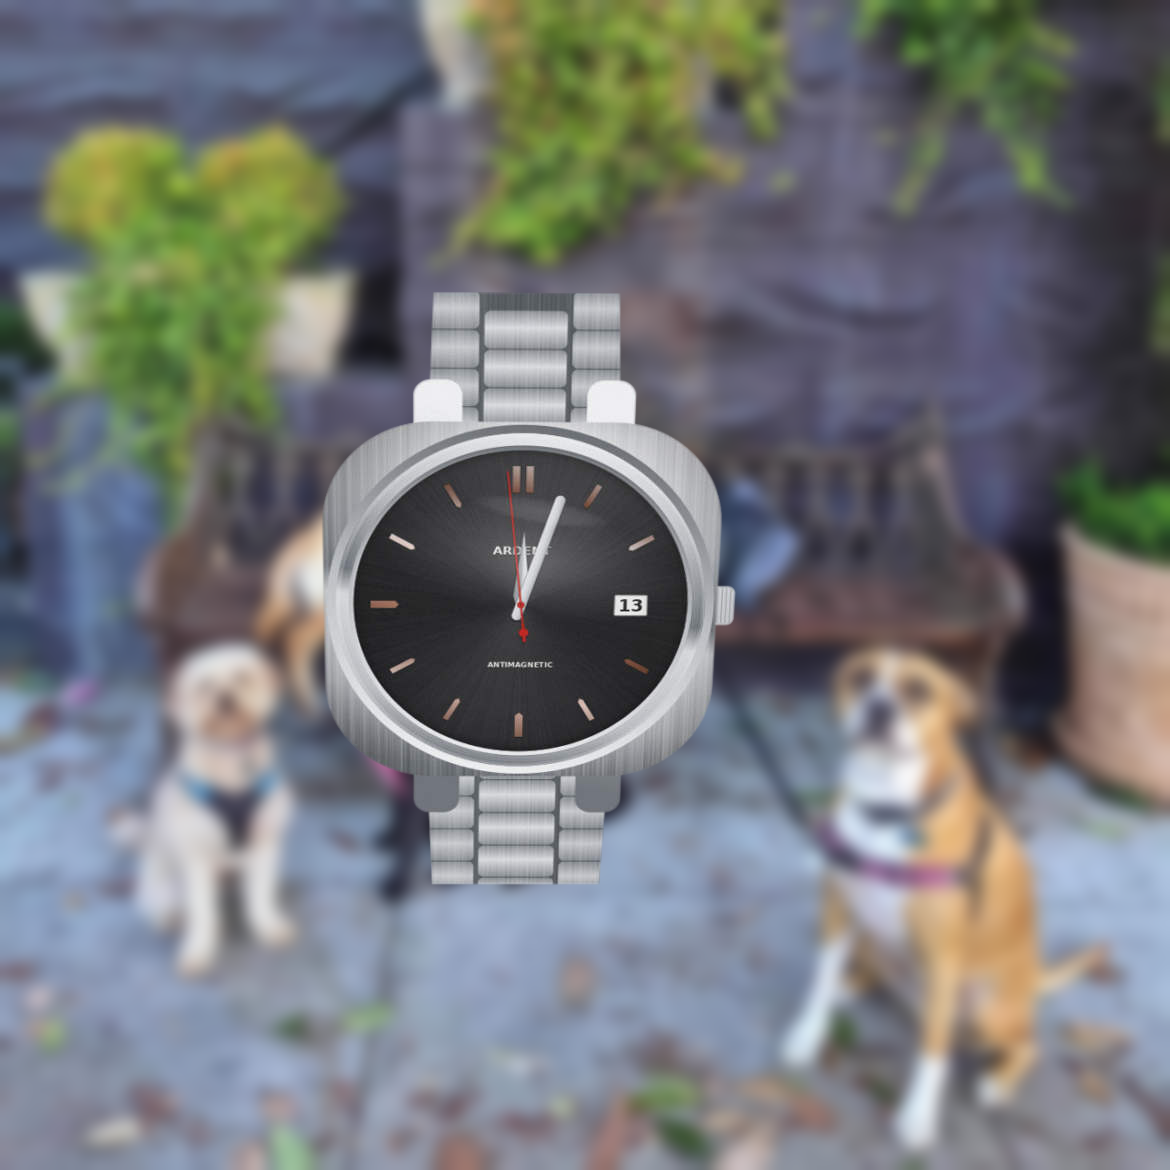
12h02m59s
